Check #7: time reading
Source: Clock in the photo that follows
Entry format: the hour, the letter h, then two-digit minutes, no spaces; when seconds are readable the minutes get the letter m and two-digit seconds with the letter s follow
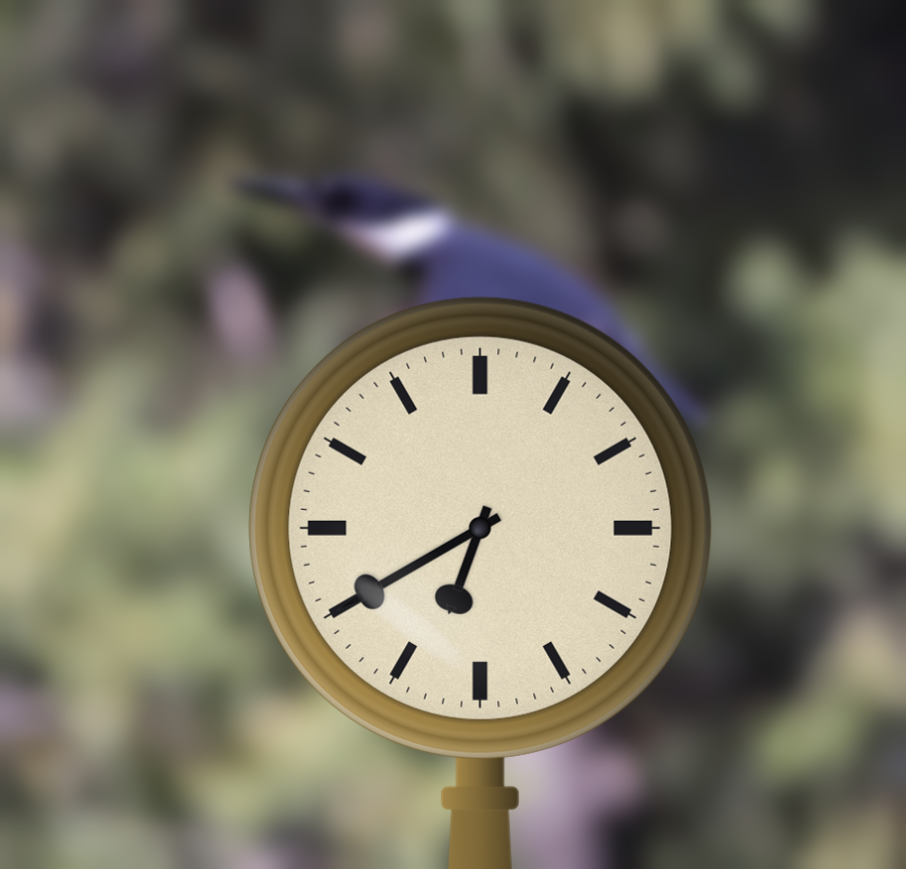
6h40
